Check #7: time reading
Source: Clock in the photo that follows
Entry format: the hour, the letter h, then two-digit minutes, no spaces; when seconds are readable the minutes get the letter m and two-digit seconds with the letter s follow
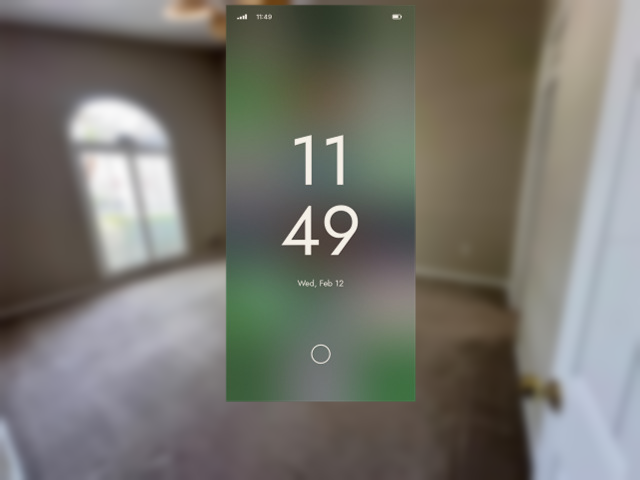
11h49
